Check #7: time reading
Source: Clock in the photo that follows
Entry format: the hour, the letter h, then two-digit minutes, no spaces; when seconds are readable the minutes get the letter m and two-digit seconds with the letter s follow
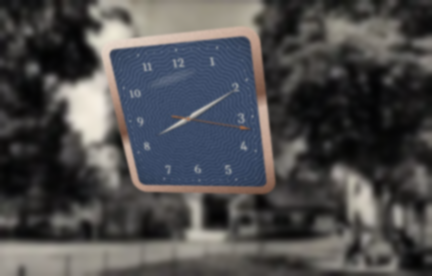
8h10m17s
